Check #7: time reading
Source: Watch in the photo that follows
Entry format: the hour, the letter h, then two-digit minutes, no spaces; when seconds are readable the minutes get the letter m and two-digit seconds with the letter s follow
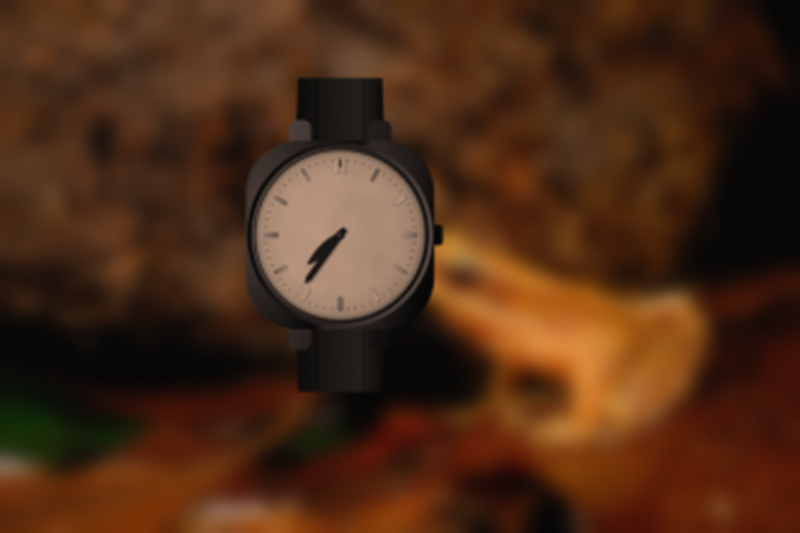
7h36
